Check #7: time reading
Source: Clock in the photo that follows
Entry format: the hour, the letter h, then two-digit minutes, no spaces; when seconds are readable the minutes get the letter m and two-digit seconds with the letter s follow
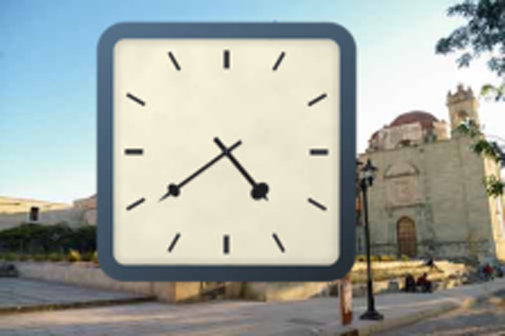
4h39
